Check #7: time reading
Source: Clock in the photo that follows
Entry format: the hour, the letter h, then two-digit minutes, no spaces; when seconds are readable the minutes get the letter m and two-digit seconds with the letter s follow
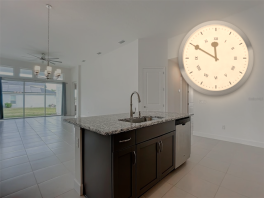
11h50
